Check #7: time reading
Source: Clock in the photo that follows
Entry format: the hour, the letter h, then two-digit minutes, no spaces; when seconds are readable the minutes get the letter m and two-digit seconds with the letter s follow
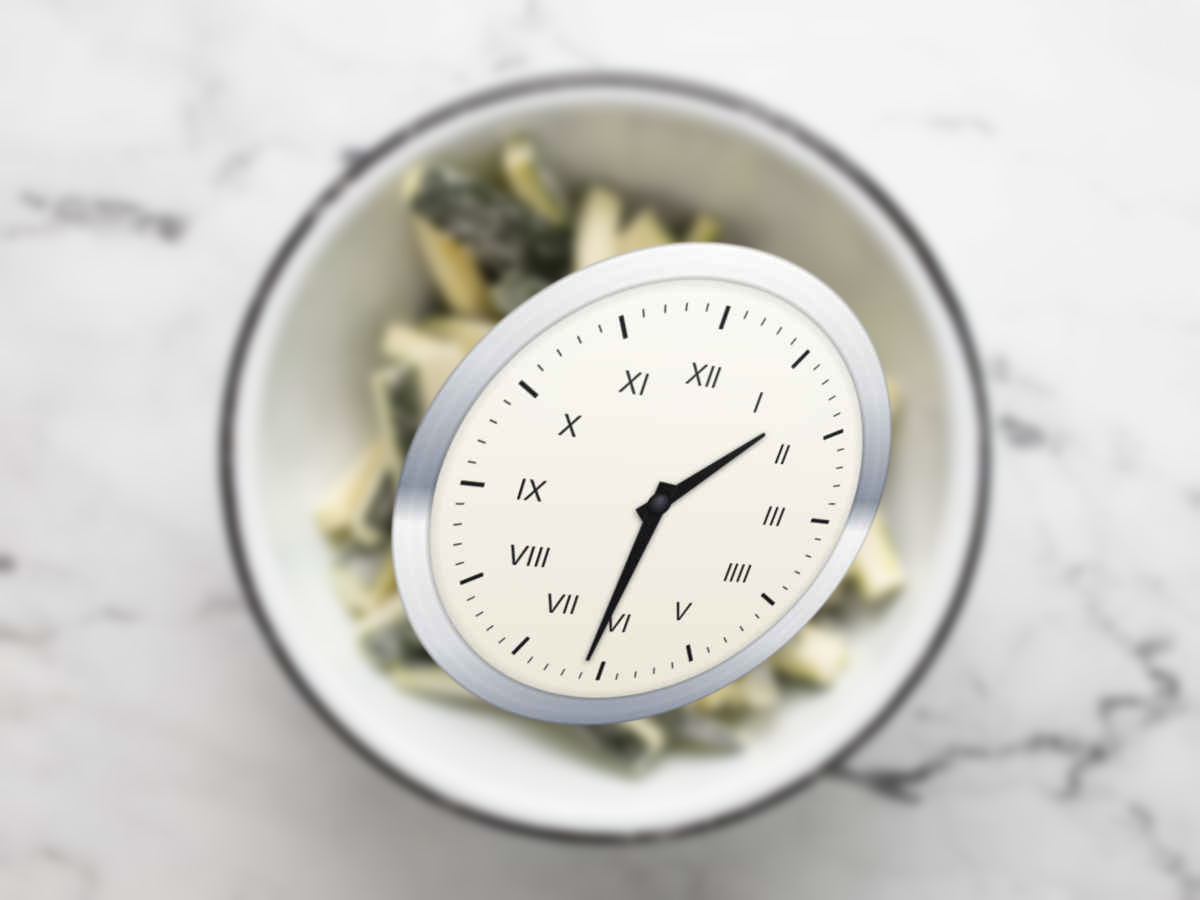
1h31
